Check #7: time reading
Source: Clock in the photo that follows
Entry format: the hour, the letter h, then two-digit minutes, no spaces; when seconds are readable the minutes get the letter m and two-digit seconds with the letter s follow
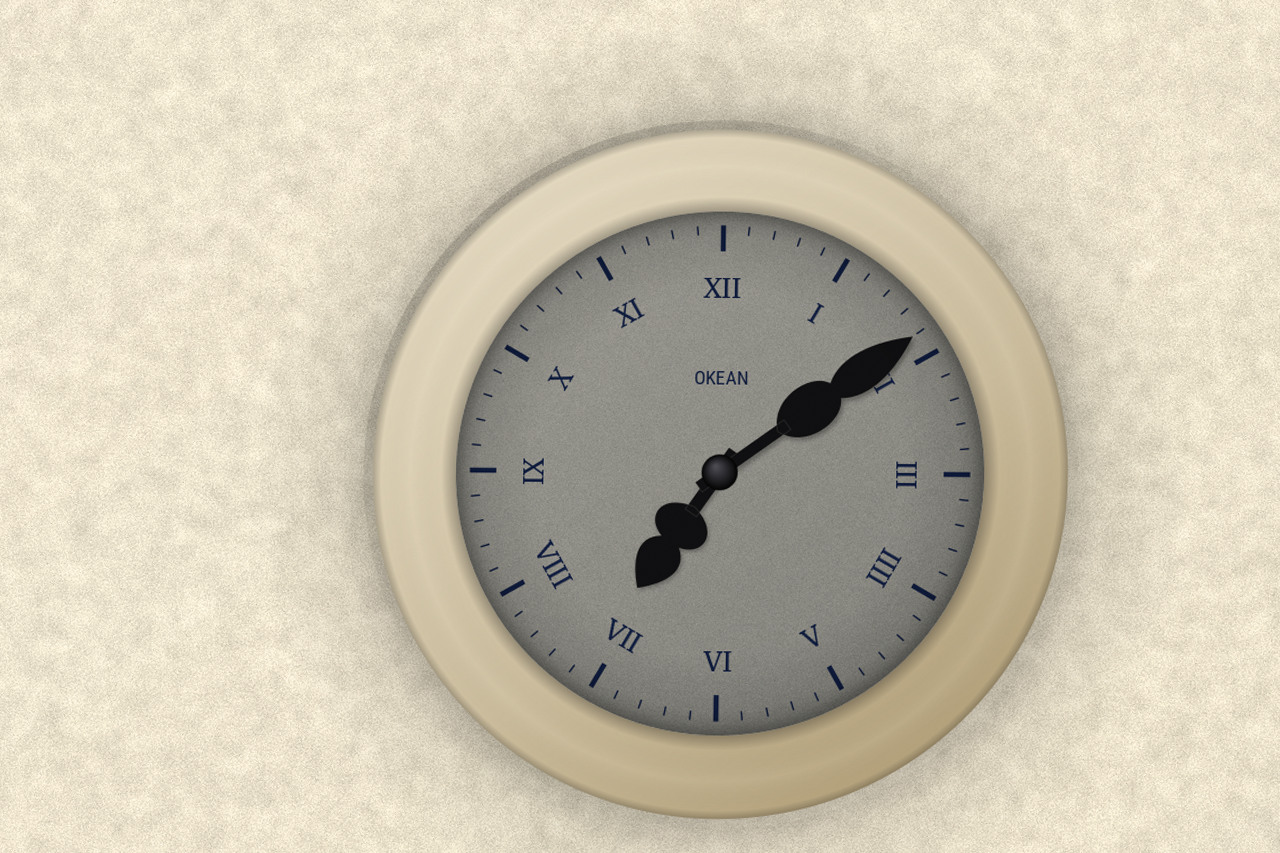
7h09
